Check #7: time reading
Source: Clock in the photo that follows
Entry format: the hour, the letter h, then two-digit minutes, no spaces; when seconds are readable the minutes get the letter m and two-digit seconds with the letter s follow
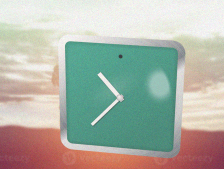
10h37
